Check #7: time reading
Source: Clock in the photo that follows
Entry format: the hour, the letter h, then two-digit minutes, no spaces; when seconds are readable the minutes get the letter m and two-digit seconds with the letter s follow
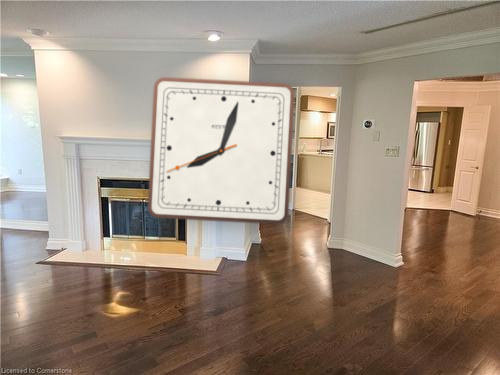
8h02m41s
